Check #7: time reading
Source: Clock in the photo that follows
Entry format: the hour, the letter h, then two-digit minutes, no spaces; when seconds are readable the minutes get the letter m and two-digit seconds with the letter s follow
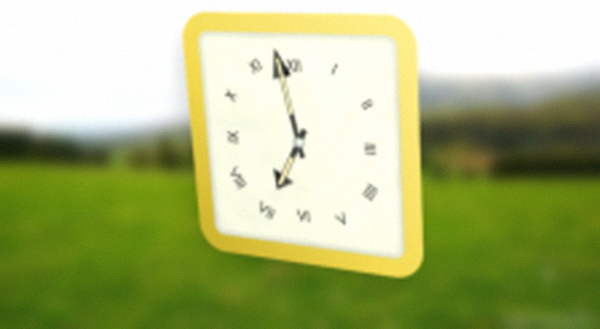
6h58
